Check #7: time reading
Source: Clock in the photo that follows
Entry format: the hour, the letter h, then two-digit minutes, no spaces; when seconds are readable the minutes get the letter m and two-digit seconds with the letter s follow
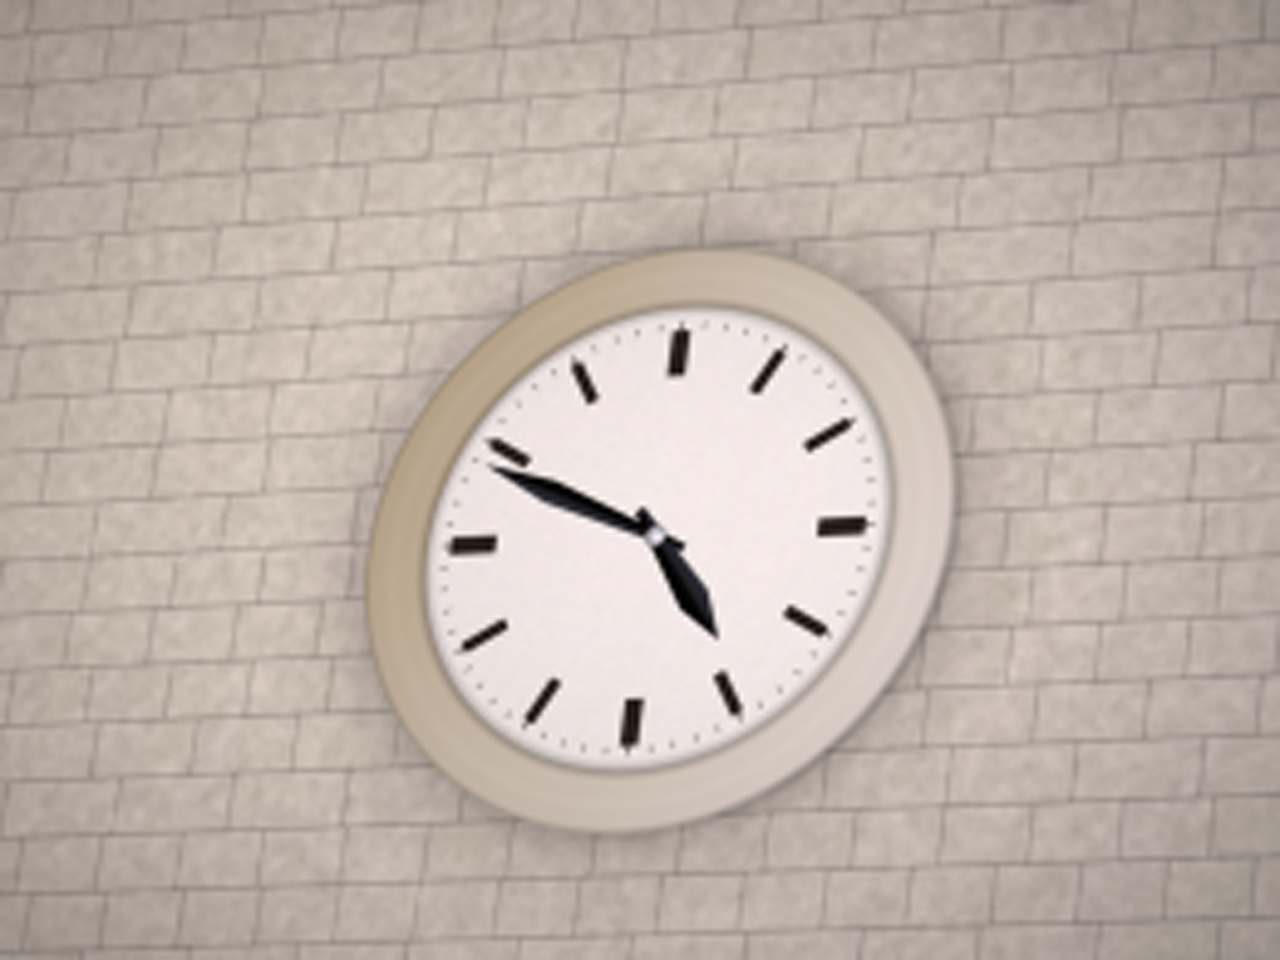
4h49
